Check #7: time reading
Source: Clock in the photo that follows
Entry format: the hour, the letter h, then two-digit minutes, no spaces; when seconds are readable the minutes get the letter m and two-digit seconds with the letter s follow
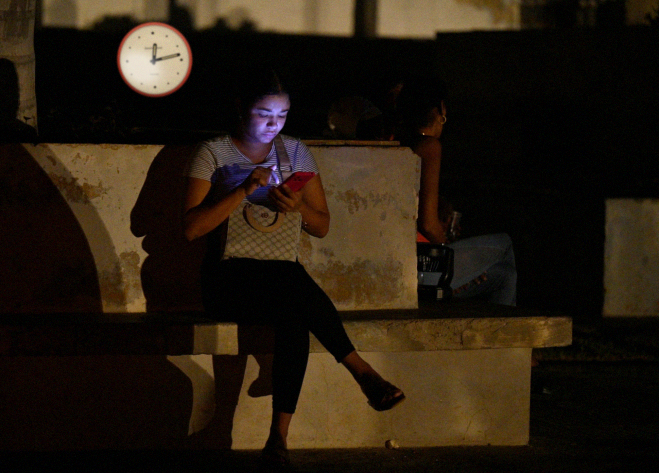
12h13
